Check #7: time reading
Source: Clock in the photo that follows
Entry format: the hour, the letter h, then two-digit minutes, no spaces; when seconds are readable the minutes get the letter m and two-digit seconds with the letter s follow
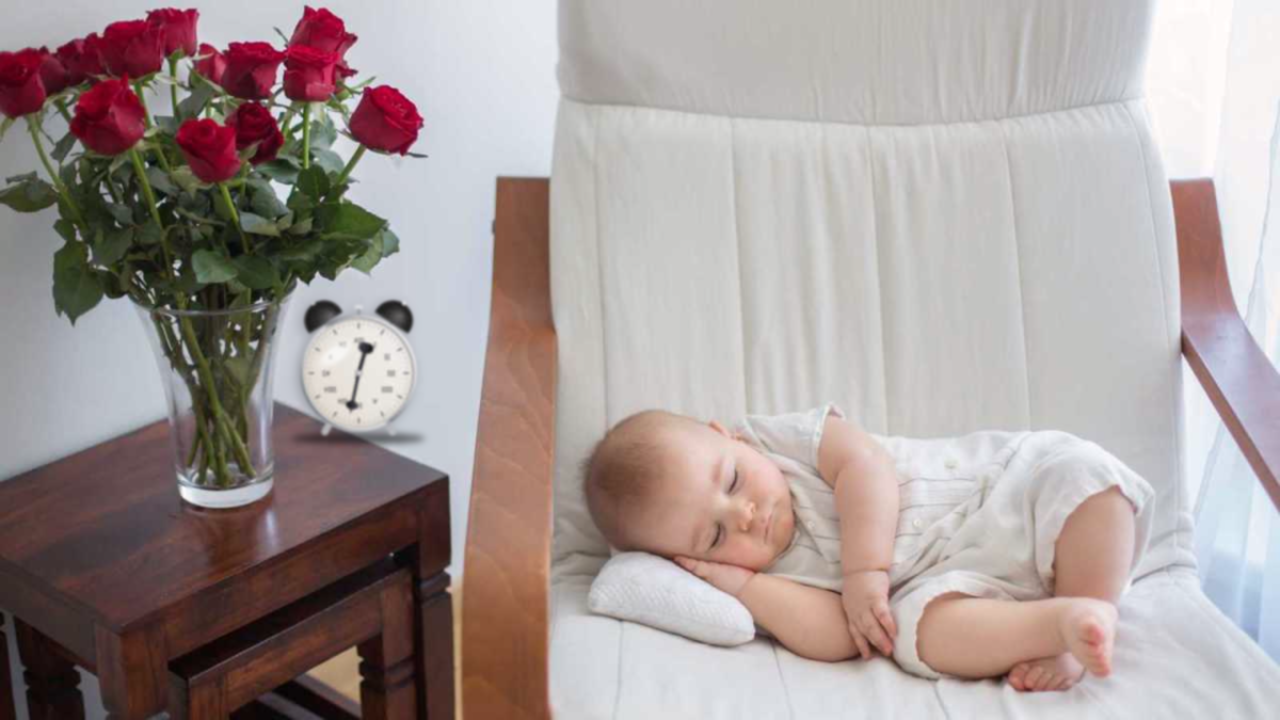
12h32
